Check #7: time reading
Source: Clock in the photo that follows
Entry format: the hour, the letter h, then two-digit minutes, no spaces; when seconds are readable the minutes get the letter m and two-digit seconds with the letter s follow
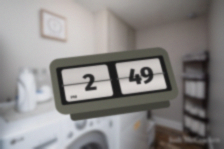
2h49
